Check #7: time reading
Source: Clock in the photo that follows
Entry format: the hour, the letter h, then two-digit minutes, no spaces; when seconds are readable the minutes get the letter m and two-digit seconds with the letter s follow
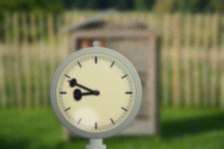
8h49
